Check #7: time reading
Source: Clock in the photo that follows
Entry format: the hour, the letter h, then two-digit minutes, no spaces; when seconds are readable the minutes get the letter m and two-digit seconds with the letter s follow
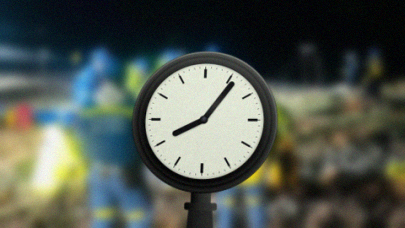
8h06
